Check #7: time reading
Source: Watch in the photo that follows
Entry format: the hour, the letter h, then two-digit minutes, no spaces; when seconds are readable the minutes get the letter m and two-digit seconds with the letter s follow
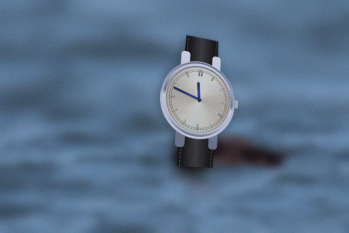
11h48
